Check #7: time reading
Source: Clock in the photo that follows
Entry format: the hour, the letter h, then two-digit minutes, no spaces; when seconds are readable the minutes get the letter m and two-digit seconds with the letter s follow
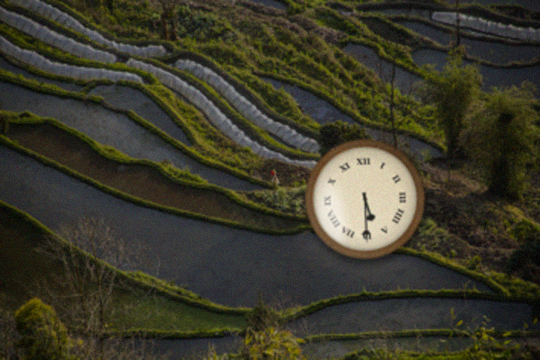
5h30
